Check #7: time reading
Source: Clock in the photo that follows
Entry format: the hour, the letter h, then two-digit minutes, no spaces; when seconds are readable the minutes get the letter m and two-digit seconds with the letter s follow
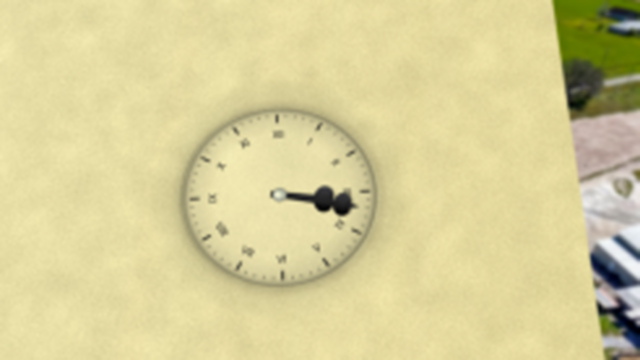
3h17
